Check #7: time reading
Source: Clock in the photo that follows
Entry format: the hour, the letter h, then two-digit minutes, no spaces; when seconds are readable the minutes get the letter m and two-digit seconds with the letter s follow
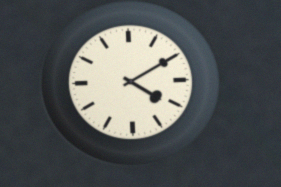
4h10
